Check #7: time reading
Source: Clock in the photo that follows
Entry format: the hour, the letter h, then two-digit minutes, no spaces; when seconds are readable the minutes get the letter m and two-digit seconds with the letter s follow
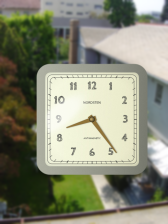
8h24
